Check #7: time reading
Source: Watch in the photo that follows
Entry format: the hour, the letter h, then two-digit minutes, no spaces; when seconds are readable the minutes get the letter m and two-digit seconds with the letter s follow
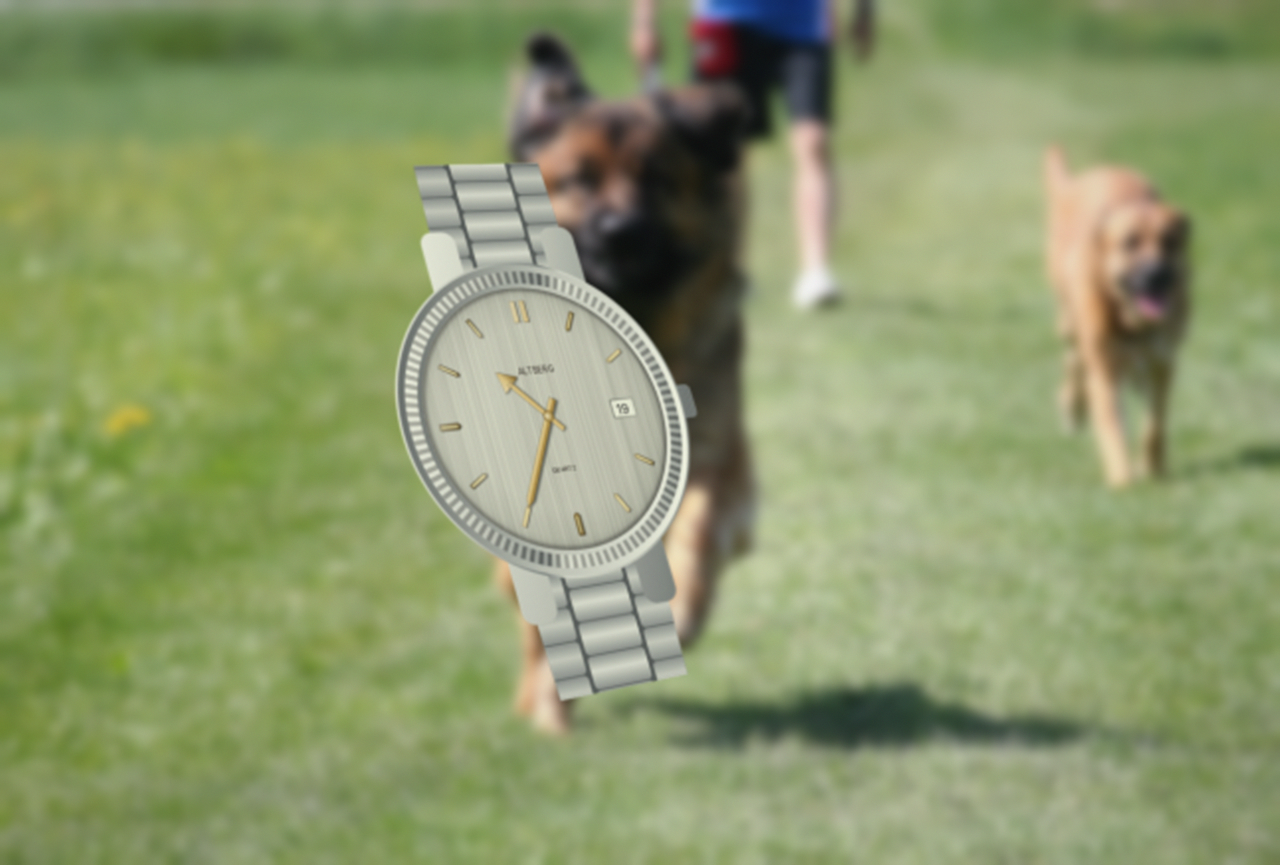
10h35
